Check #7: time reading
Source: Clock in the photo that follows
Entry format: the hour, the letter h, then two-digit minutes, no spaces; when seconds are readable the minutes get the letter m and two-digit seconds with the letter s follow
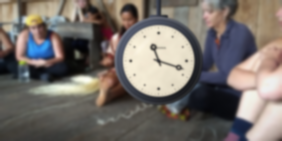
11h18
